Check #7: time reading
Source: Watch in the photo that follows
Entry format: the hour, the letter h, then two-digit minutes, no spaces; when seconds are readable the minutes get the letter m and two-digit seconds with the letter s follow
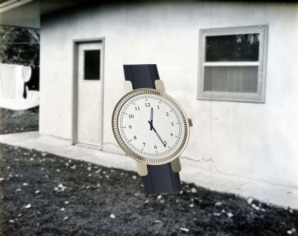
12h26
